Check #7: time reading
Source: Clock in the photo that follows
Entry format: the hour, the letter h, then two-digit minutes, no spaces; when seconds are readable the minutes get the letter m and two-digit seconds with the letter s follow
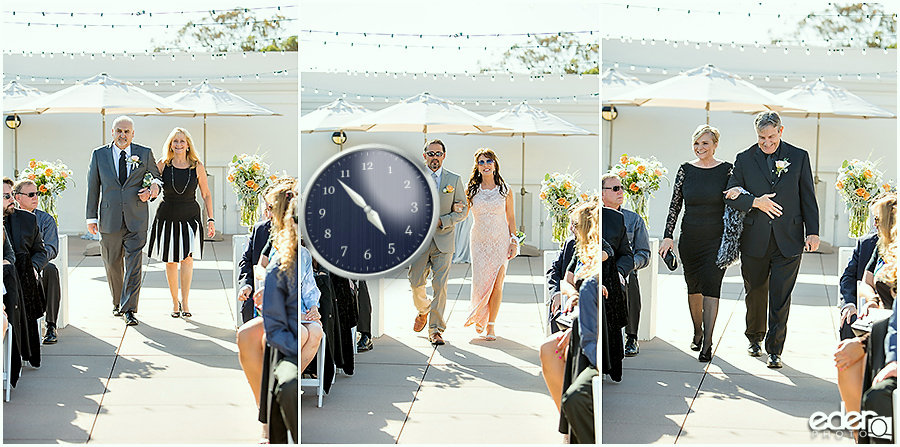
4h53
